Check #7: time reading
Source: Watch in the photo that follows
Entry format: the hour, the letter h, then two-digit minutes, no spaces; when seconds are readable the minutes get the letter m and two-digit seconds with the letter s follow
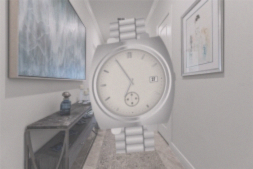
6h55
